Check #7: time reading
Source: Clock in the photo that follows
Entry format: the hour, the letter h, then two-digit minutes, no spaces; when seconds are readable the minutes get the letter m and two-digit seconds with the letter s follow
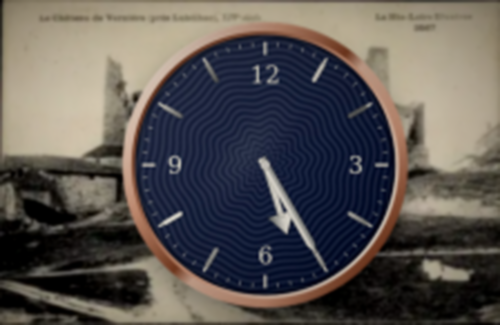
5h25
